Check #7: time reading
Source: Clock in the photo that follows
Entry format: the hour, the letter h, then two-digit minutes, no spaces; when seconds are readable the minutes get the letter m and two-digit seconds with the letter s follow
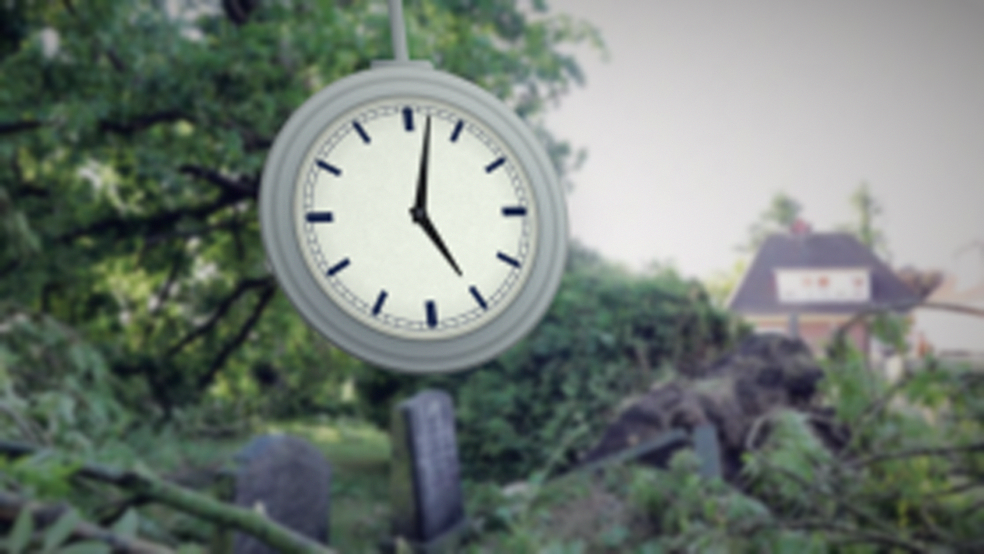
5h02
